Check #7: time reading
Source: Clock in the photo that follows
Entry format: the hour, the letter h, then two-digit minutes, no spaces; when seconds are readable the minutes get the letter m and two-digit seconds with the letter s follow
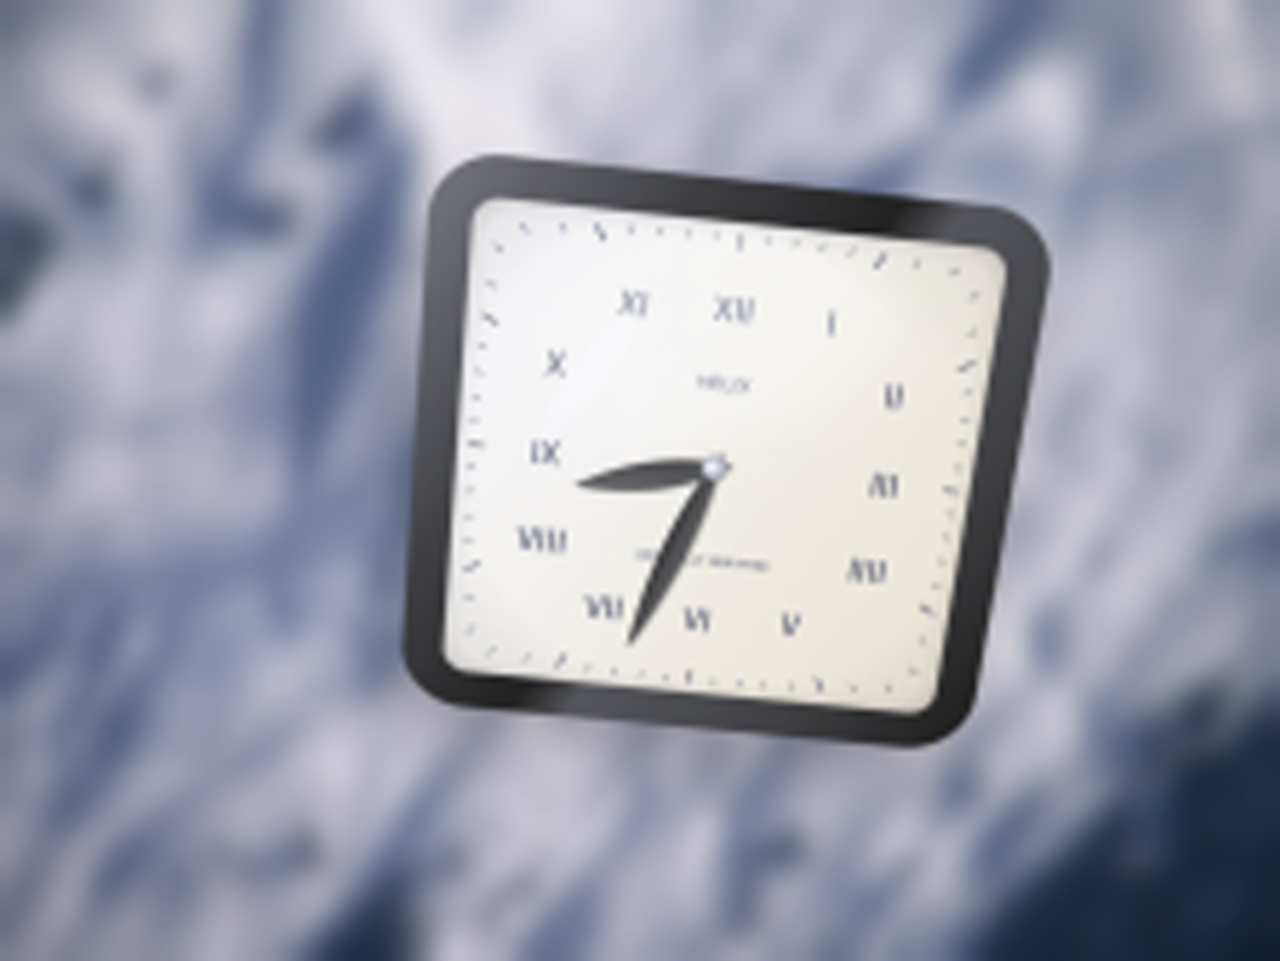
8h33
